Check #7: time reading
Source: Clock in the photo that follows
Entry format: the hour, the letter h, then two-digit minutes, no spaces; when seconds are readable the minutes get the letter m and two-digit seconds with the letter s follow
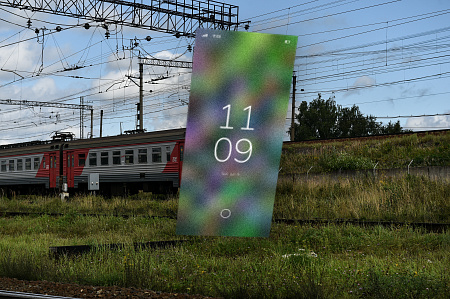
11h09
